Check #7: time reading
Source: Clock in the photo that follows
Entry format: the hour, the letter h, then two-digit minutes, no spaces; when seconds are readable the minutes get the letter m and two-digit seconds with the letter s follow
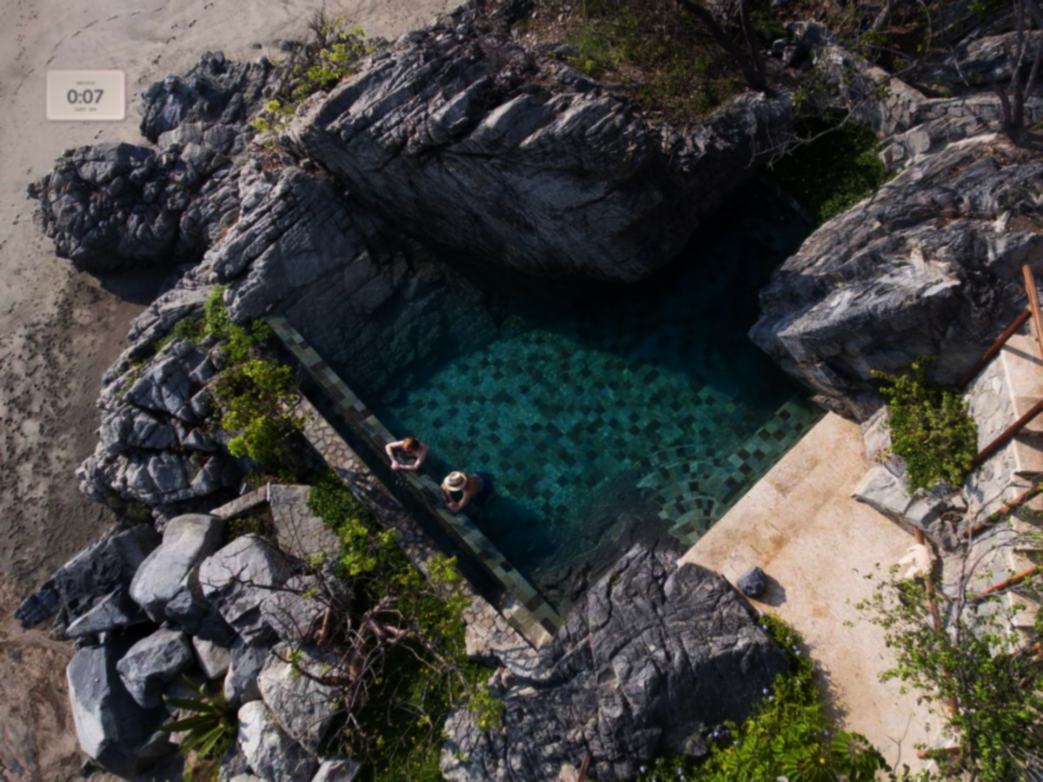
0h07
